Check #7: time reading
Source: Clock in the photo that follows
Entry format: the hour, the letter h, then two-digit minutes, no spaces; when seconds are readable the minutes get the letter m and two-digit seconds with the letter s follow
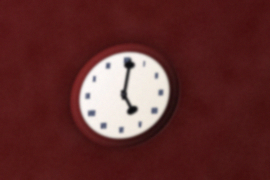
5h01
